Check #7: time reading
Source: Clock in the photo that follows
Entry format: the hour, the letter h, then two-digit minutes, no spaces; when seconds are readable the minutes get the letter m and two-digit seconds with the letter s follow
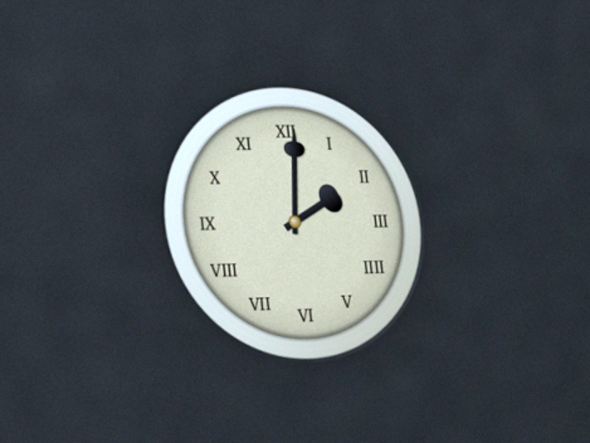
2h01
